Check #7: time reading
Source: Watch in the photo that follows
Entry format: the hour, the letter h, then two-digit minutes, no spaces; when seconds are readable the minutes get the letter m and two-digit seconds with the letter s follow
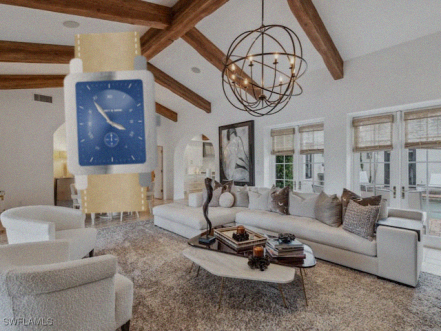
3h54
